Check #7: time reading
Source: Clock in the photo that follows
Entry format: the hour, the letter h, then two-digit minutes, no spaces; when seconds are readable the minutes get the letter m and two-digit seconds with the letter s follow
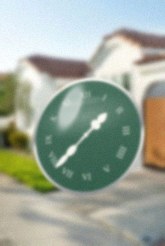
1h38
